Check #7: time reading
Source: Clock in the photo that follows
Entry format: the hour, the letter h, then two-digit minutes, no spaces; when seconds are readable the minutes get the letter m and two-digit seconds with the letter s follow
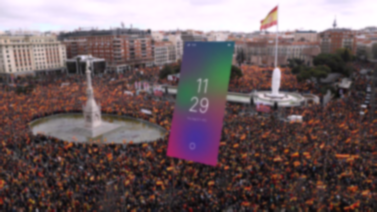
11h29
